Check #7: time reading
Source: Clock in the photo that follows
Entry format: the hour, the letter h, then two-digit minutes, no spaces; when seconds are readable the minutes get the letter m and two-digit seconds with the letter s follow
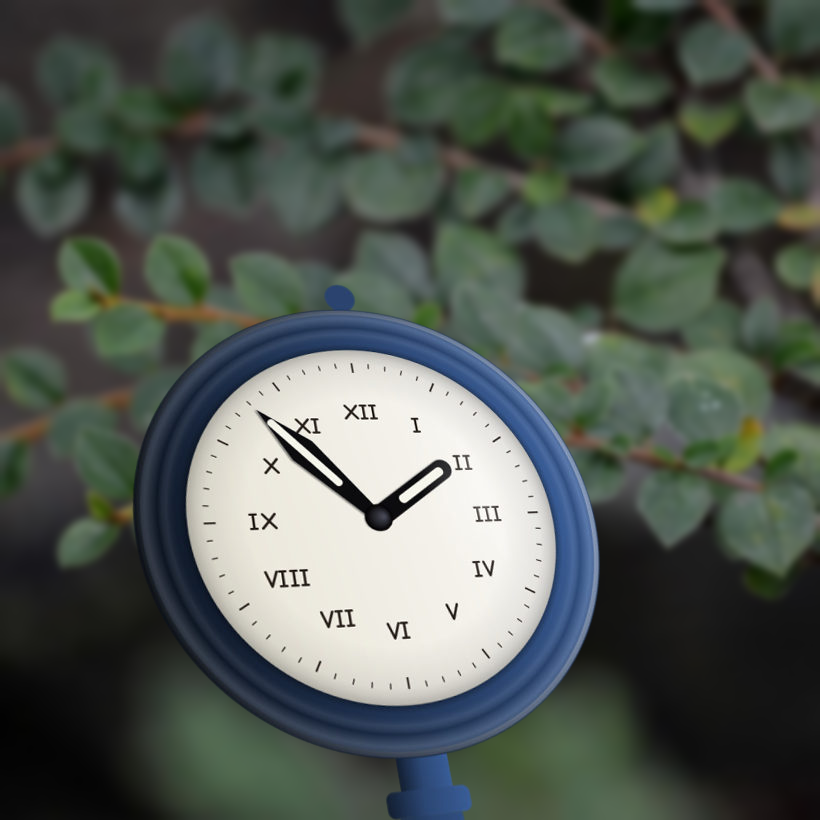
1h53
